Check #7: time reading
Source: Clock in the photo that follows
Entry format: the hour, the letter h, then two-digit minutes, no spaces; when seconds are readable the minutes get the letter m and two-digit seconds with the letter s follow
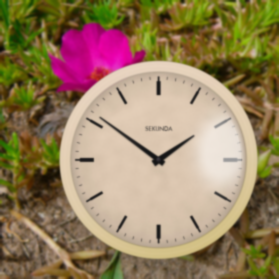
1h51
